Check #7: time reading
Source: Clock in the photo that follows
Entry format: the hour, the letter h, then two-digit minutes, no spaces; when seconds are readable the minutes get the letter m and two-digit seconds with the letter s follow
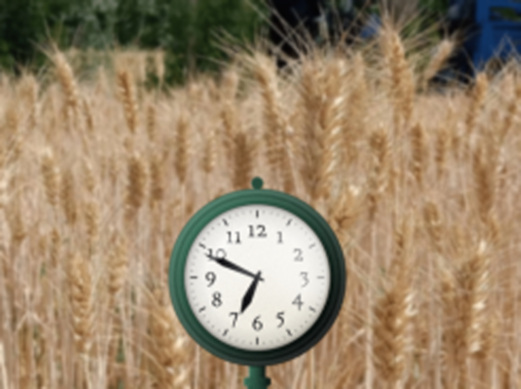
6h49
